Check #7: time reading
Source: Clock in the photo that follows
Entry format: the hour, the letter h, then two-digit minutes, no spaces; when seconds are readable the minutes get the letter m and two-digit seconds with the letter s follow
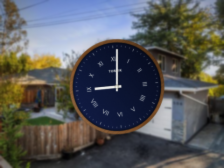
9h01
